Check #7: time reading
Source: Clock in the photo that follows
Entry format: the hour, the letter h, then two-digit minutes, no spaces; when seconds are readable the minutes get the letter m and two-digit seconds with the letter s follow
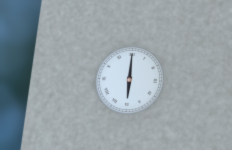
6h00
